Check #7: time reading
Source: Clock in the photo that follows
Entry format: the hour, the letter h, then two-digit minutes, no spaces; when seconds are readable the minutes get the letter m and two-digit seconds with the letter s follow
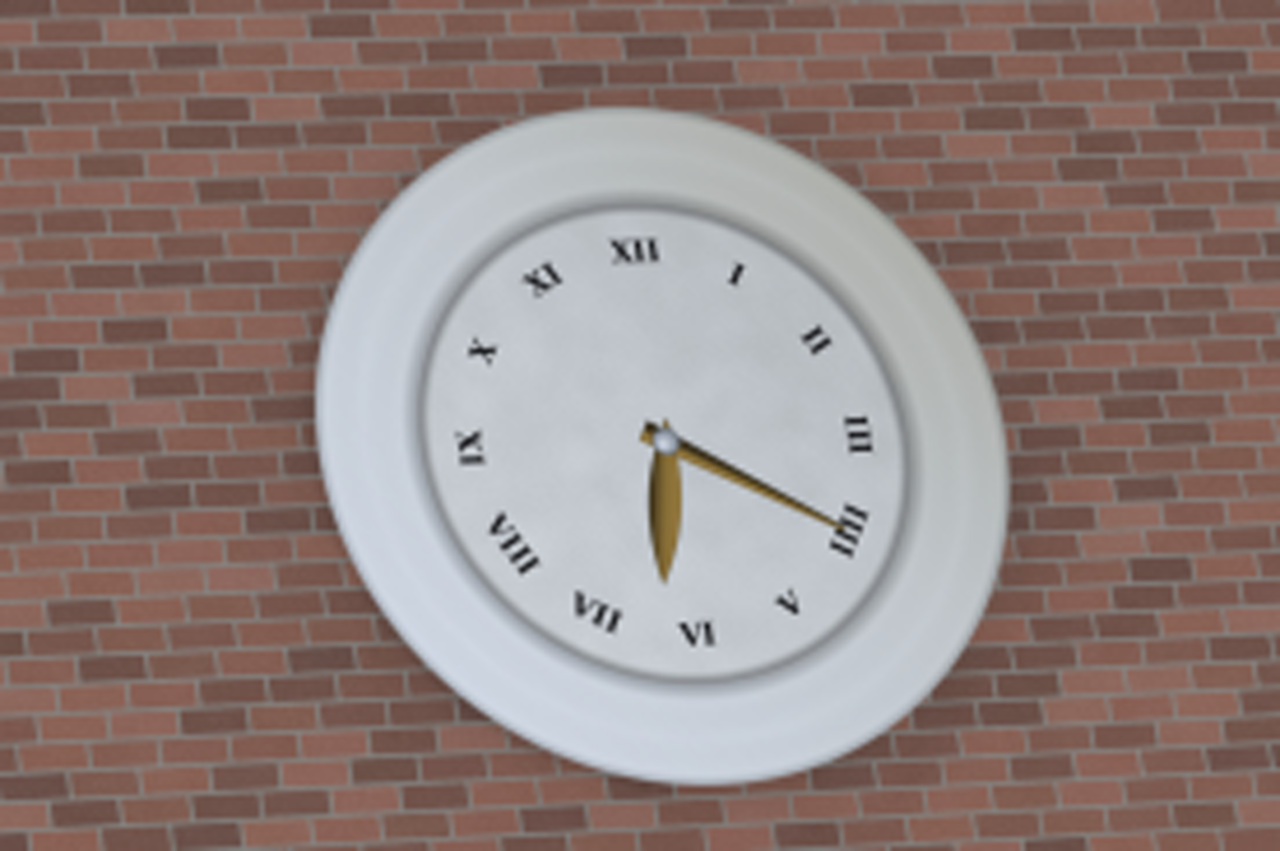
6h20
